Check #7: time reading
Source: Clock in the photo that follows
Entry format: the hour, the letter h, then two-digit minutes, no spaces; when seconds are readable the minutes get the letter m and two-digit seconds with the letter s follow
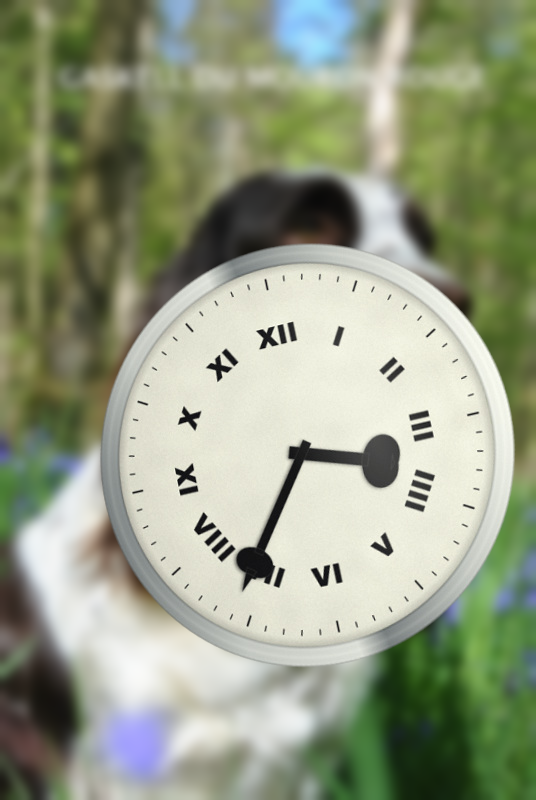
3h36
